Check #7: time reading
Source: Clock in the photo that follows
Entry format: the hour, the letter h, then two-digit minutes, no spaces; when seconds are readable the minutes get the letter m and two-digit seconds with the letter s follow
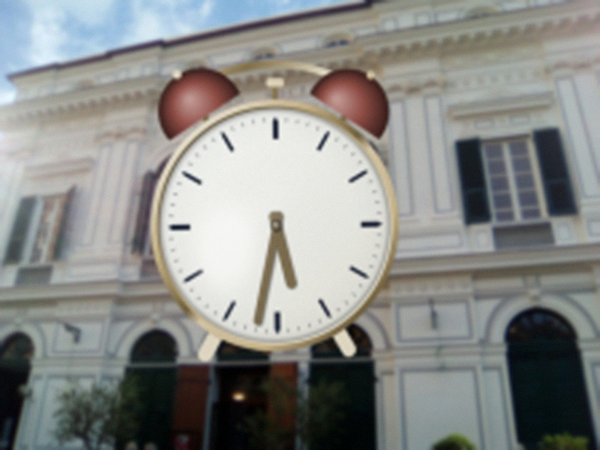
5h32
